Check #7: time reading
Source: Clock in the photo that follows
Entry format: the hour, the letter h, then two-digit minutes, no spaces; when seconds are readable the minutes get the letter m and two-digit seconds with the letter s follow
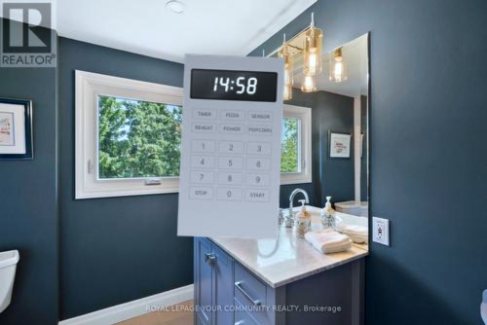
14h58
